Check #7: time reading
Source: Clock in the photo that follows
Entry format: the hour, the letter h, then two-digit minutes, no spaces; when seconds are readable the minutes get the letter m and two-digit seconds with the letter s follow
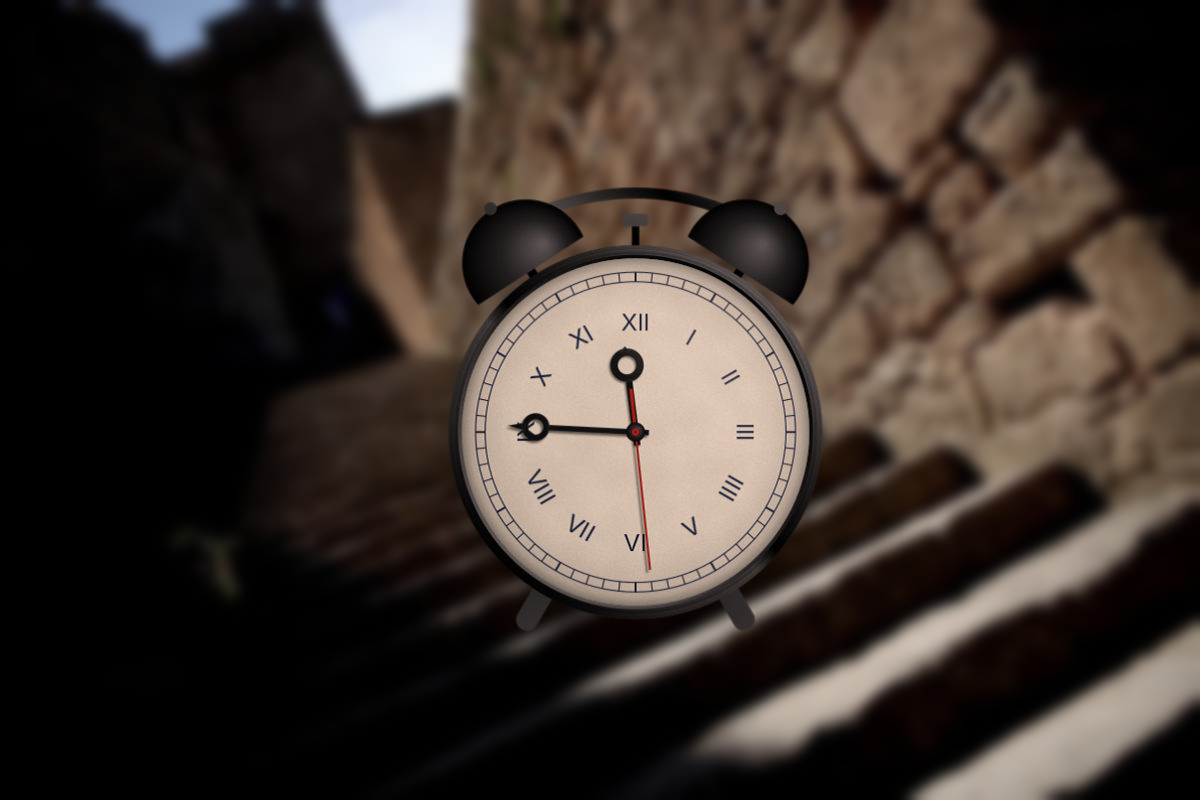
11h45m29s
